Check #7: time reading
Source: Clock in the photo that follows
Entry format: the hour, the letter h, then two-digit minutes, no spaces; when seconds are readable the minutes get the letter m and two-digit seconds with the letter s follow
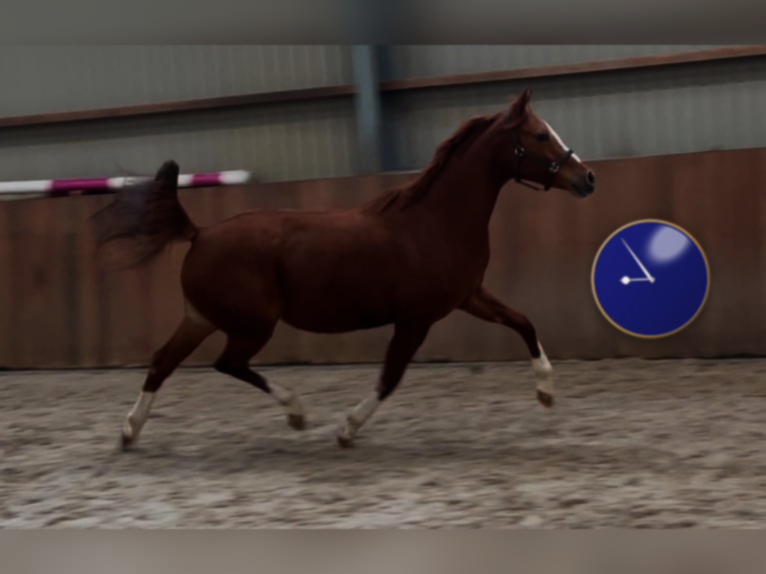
8h54
